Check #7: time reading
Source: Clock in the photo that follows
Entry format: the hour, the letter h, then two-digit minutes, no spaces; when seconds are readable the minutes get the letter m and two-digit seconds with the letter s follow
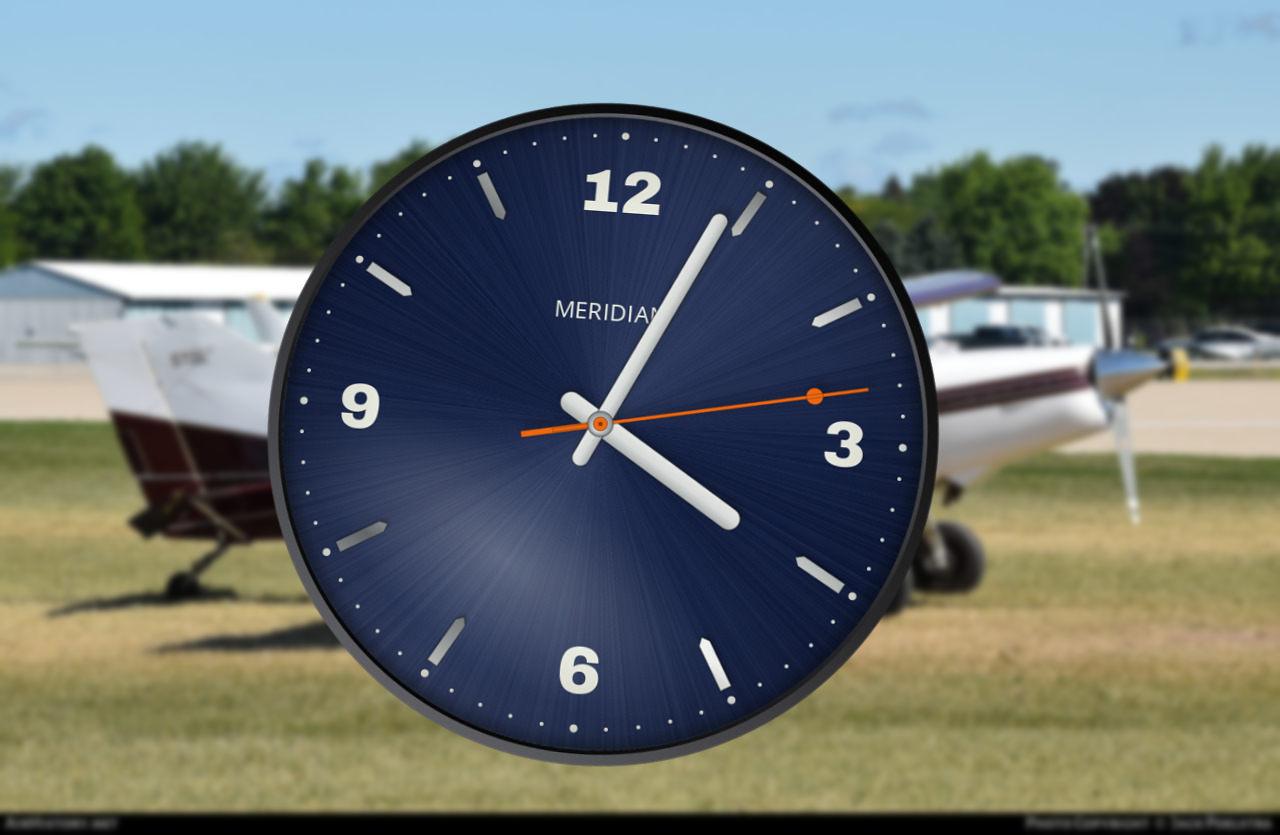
4h04m13s
